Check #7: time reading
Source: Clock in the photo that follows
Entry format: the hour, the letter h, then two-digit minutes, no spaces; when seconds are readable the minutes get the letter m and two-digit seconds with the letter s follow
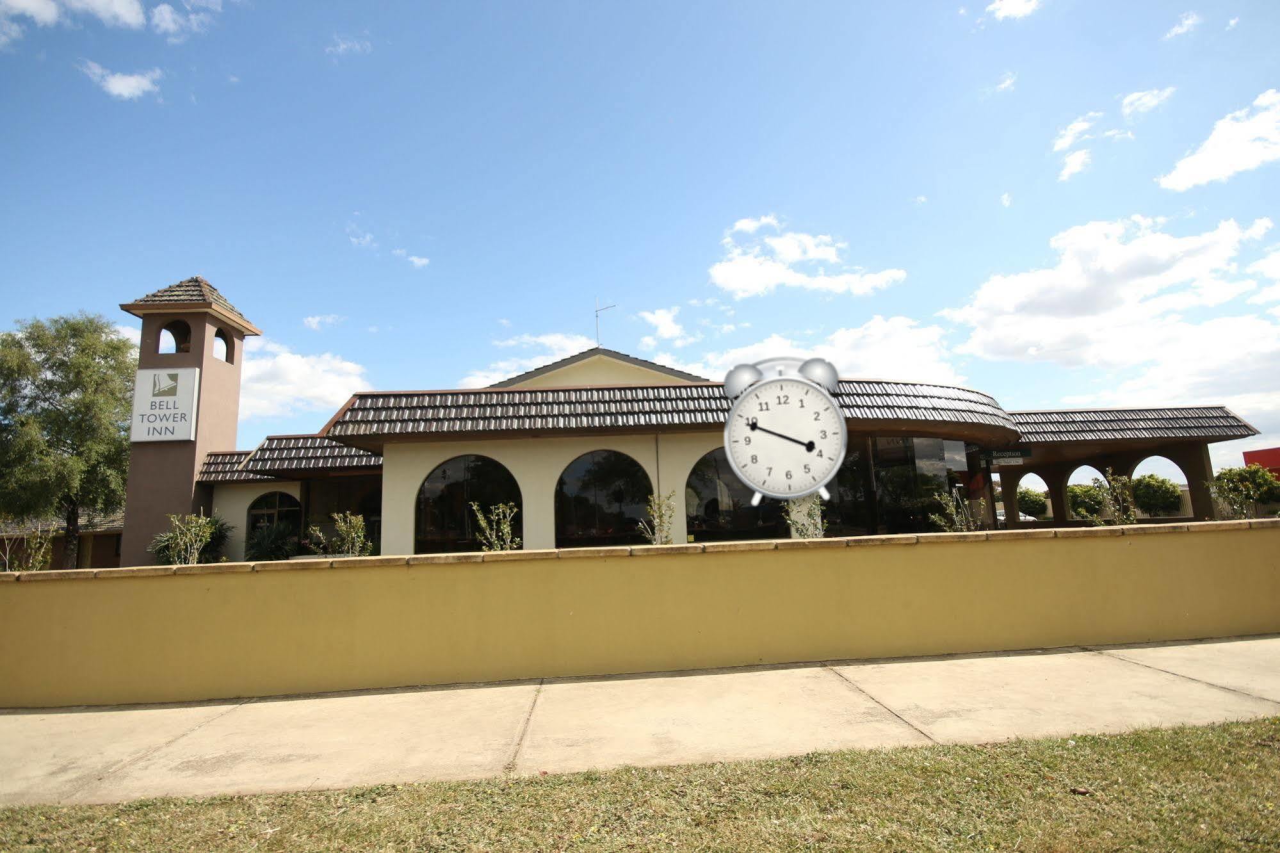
3h49
